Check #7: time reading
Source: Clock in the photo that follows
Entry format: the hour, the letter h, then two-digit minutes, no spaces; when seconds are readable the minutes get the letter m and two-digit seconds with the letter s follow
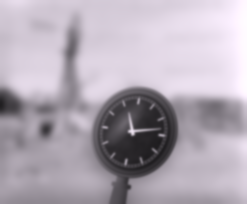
11h13
